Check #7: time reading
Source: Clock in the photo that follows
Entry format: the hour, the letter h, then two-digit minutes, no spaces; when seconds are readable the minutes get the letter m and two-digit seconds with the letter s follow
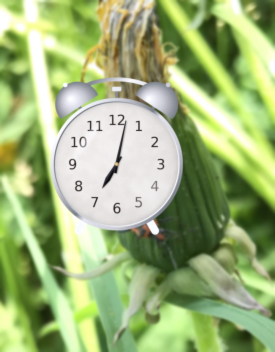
7h02
